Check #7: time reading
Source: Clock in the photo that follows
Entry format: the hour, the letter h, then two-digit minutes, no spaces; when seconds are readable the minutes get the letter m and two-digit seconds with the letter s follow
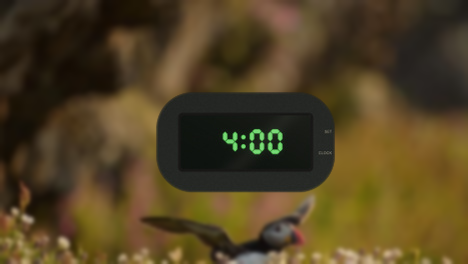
4h00
